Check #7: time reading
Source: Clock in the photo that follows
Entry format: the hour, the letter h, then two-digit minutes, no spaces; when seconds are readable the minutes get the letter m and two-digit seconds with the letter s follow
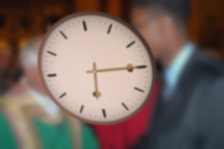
6h15
